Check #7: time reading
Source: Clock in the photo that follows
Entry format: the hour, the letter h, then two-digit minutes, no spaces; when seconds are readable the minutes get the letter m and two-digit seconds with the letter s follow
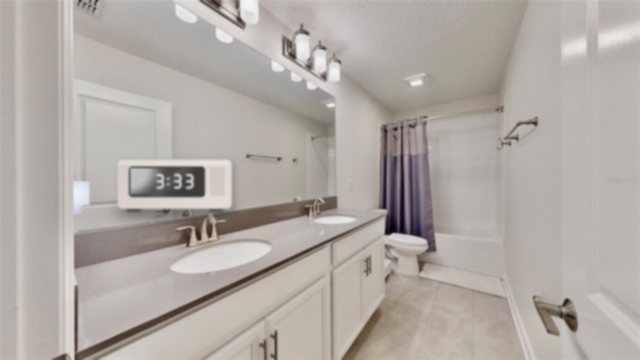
3h33
